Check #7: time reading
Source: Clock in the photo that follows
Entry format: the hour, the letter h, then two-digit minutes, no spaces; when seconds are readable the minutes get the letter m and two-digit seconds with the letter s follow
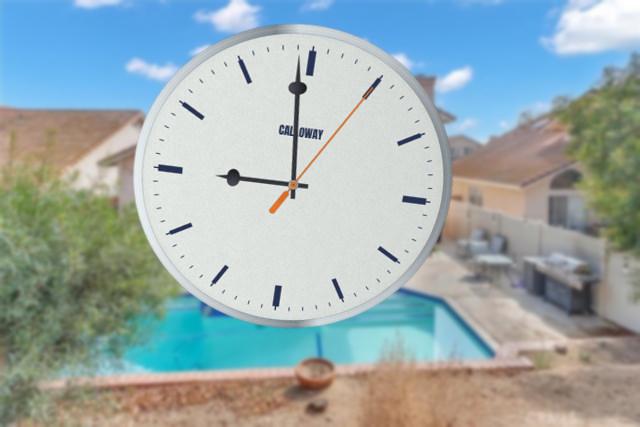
8h59m05s
